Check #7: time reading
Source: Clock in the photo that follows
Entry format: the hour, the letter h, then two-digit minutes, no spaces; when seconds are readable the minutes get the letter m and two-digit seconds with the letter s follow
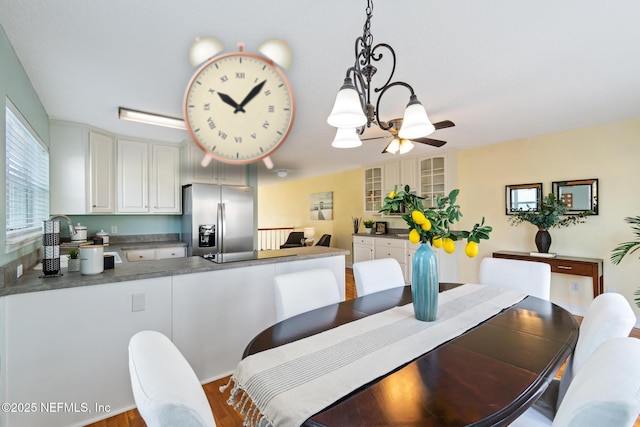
10h07
